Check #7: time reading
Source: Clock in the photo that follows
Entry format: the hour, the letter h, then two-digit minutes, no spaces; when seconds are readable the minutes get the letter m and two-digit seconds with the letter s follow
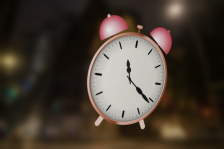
11h21
